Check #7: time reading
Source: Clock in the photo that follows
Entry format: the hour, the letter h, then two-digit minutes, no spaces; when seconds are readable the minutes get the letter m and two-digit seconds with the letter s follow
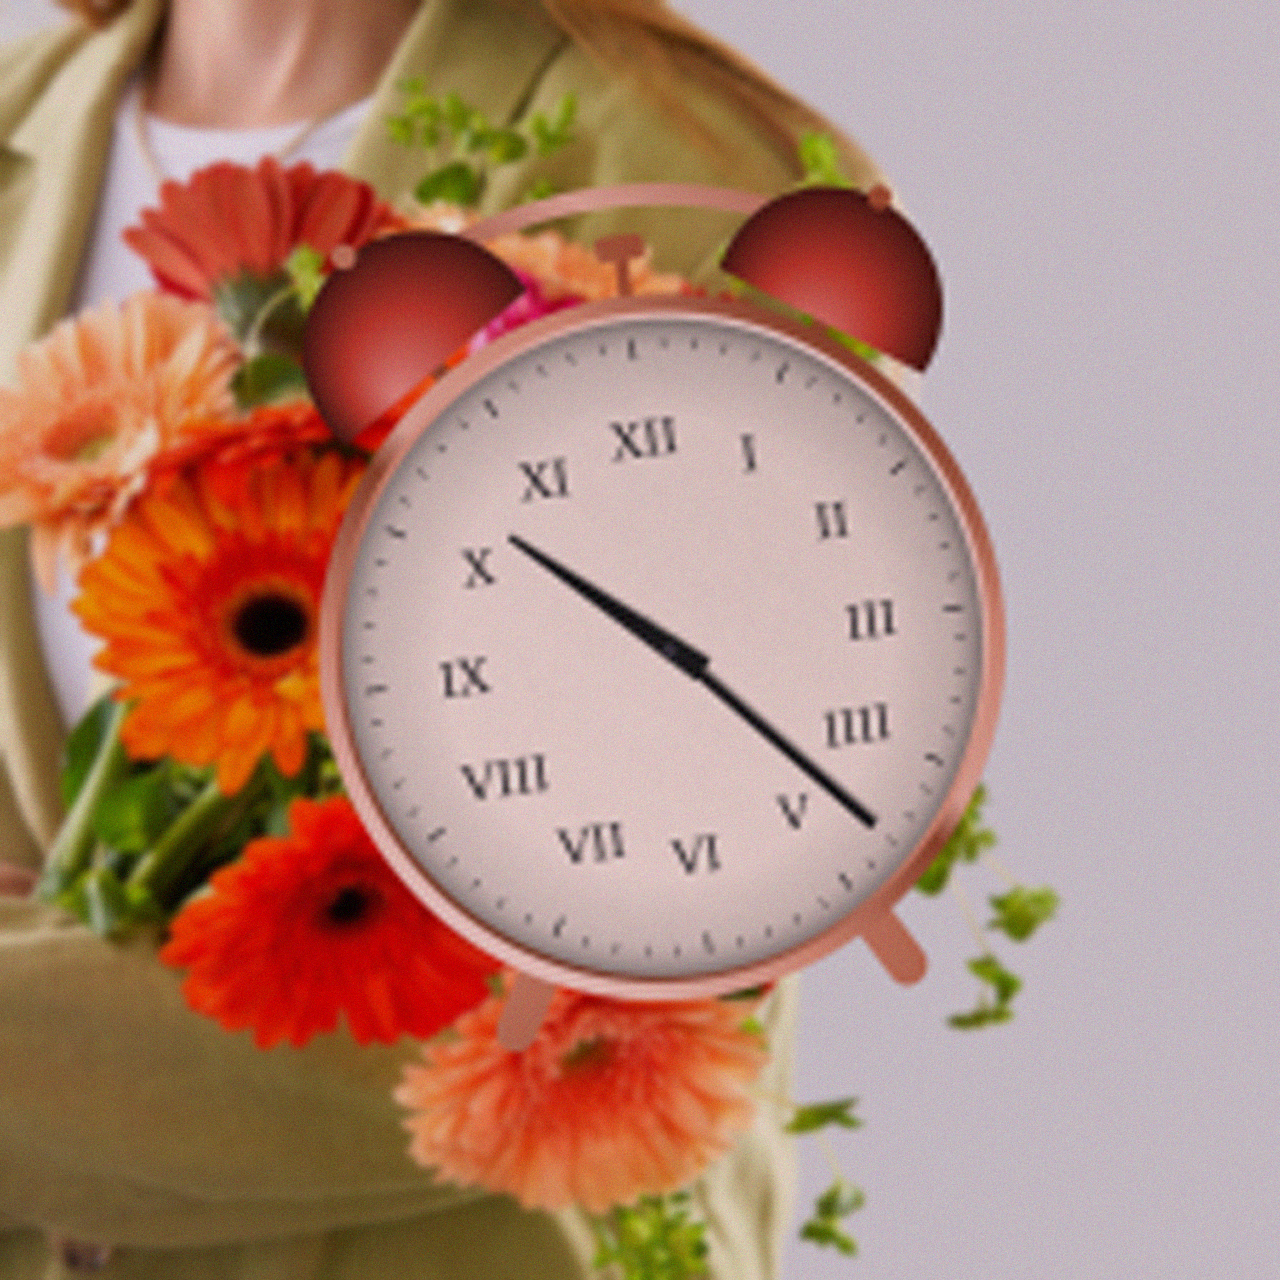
10h23
